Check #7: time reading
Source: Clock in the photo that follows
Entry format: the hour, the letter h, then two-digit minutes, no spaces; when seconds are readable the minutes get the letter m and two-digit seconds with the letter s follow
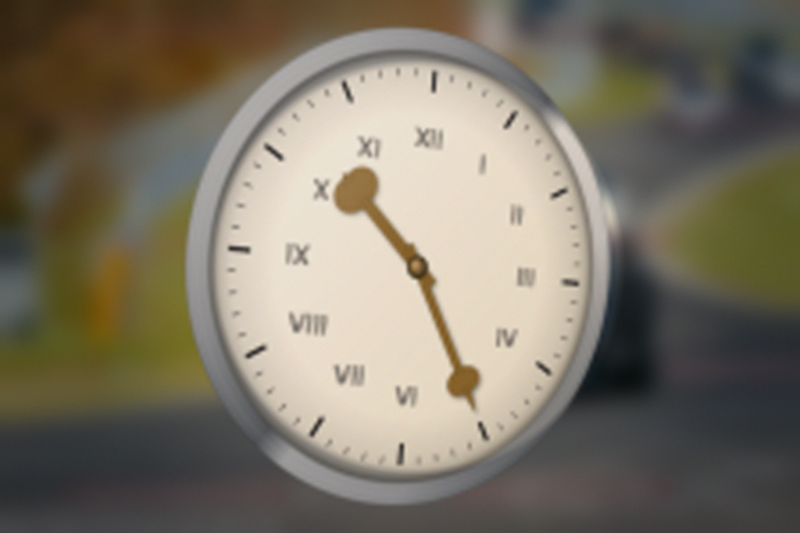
10h25
